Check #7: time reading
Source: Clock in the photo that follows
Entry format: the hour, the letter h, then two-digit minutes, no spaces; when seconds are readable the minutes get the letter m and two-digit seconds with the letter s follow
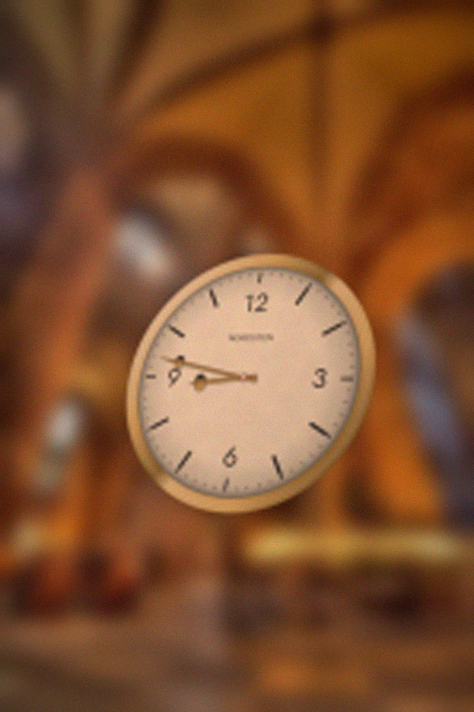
8h47
